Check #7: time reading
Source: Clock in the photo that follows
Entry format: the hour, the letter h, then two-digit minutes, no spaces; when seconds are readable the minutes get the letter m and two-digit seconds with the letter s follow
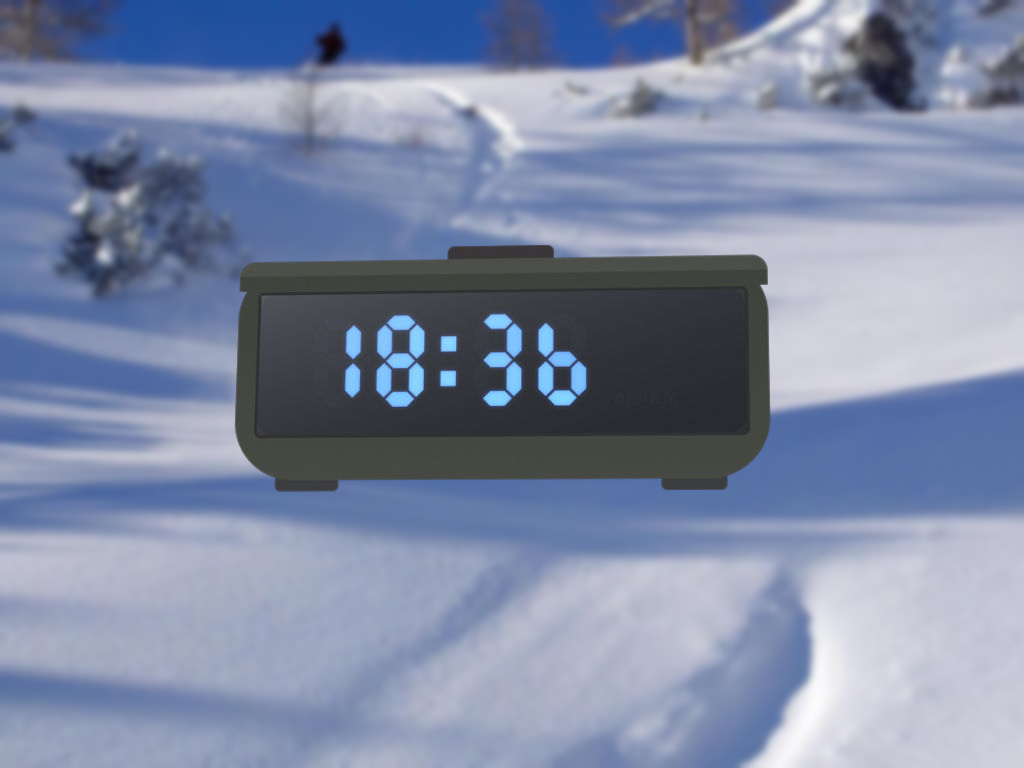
18h36
